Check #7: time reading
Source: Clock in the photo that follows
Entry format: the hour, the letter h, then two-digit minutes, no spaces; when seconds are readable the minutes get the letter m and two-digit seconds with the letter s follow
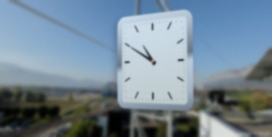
10h50
